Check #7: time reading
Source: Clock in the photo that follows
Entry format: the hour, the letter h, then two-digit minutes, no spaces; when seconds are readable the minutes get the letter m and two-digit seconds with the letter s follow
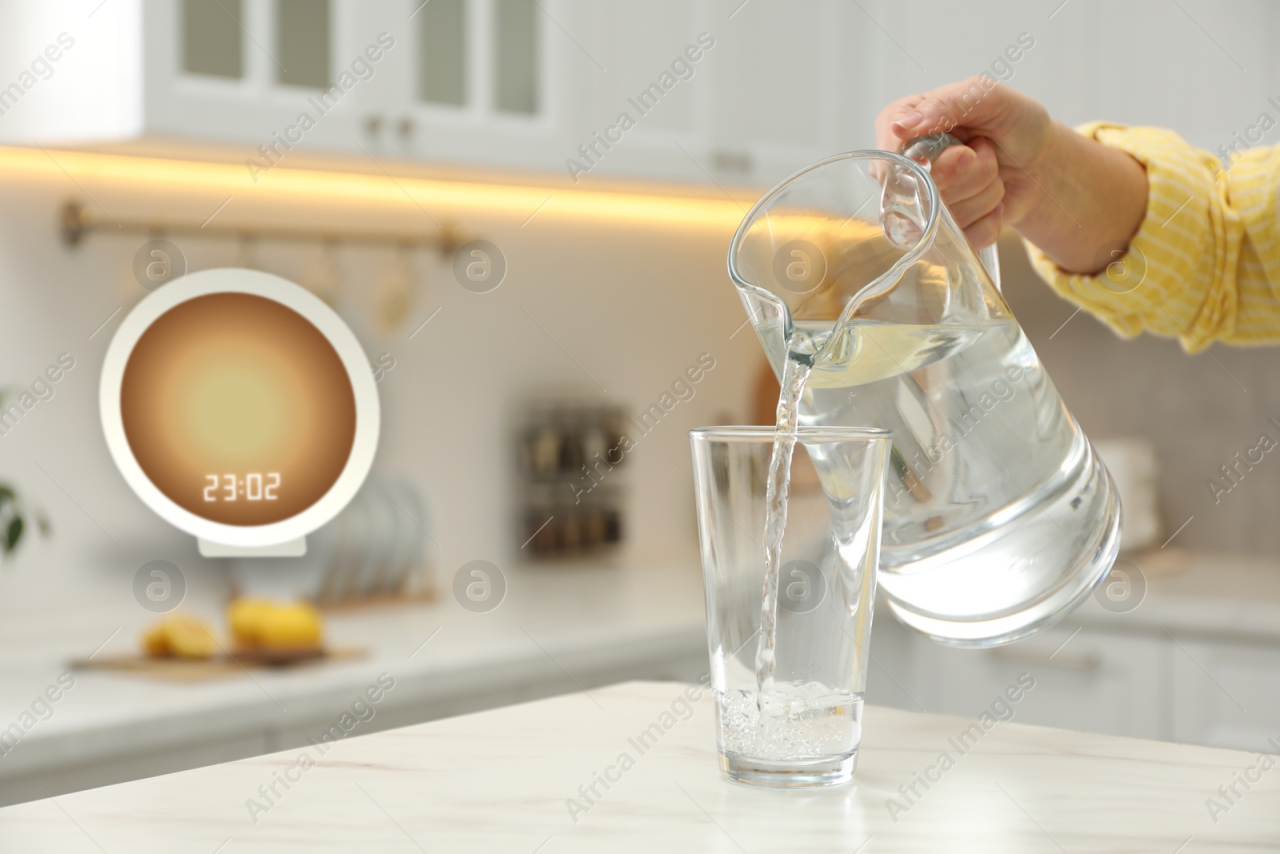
23h02
